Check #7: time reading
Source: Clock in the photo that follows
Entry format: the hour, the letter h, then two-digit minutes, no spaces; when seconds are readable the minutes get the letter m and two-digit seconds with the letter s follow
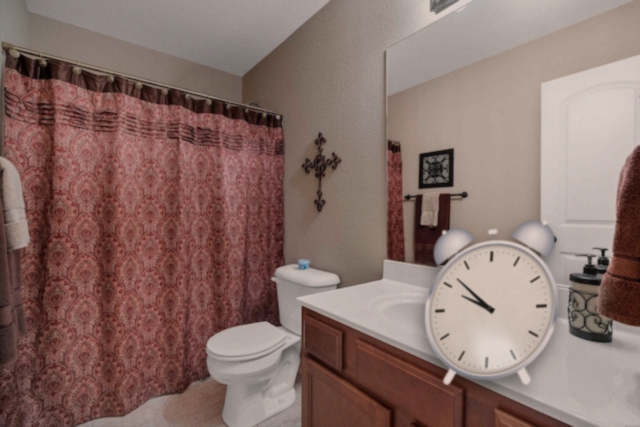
9h52
